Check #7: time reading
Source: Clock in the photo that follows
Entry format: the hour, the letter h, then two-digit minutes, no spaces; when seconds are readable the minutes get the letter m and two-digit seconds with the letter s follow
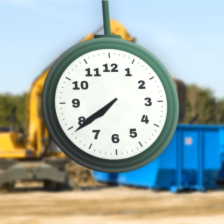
7h39
